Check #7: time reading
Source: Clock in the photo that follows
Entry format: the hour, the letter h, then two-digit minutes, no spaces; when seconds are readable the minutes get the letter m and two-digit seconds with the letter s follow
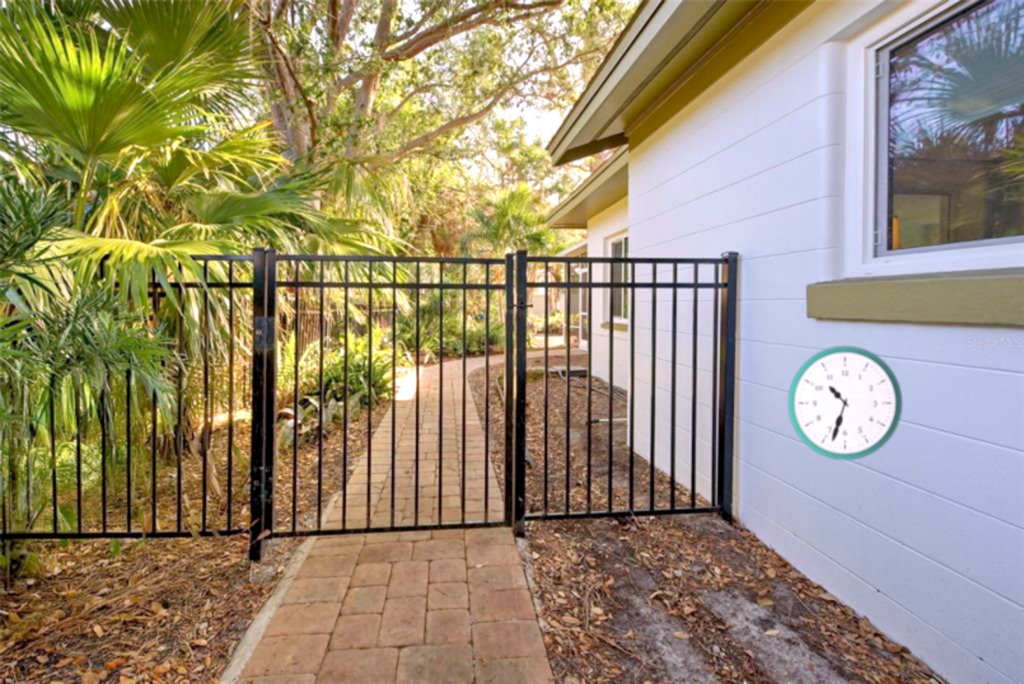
10h33
